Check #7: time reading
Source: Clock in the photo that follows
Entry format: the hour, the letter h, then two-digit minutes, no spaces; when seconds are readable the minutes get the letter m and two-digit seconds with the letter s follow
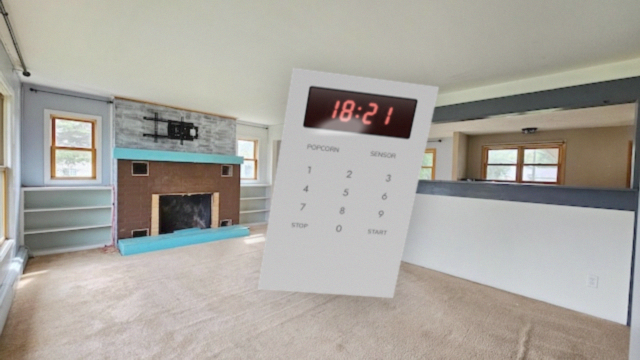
18h21
